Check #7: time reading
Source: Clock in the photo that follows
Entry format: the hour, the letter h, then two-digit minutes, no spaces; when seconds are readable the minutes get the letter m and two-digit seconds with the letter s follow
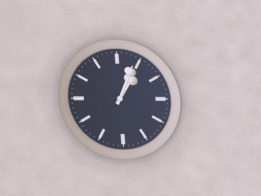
1h04
